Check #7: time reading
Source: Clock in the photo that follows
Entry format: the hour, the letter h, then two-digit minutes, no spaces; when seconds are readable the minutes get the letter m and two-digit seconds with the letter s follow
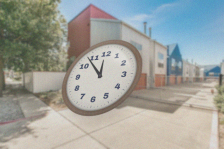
11h53
